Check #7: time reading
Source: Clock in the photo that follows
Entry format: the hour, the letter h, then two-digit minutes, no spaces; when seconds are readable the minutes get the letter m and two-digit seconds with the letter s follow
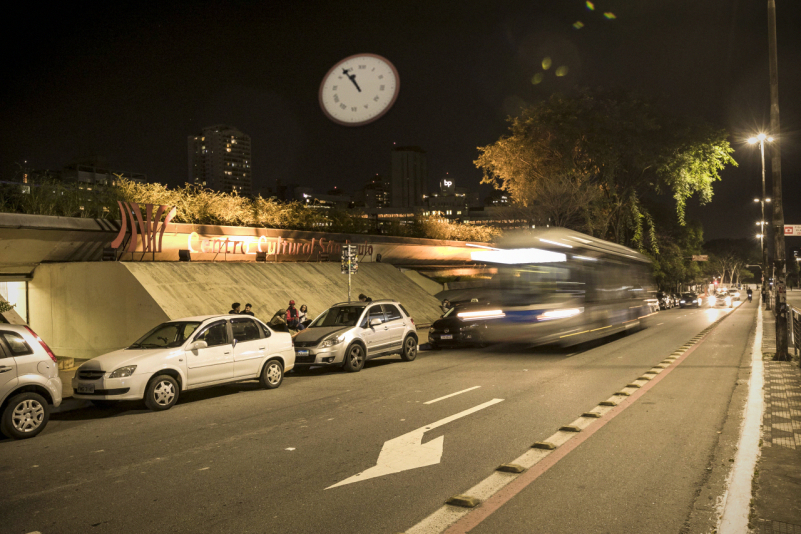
10h53
